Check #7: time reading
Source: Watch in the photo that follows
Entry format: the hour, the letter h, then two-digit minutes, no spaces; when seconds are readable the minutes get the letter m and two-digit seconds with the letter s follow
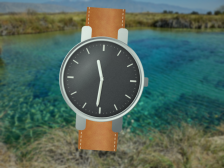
11h31
